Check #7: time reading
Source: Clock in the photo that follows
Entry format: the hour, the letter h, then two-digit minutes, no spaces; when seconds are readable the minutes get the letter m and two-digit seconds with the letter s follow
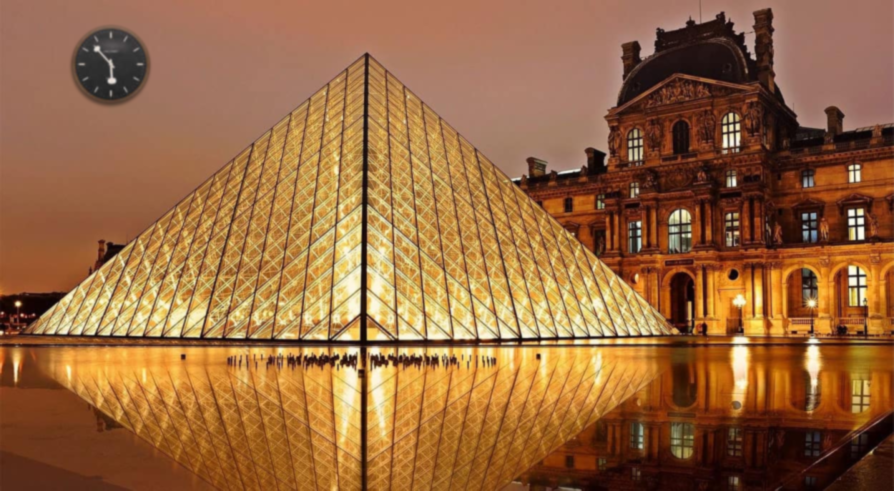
5h53
